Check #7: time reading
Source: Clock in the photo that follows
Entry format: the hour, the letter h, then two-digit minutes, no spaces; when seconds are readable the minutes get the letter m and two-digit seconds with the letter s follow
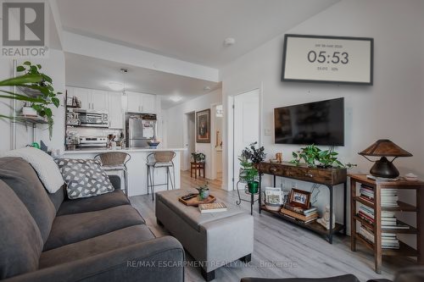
5h53
